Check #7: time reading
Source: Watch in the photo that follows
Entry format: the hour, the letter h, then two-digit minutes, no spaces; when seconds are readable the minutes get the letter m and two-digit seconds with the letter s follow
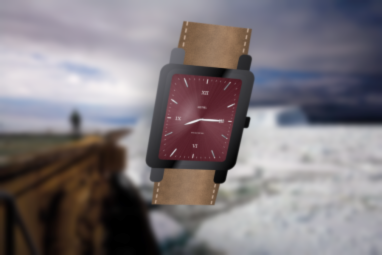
8h15
